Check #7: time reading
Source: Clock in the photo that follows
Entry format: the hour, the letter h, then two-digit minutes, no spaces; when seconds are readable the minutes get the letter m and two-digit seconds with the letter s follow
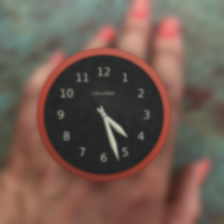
4h27
